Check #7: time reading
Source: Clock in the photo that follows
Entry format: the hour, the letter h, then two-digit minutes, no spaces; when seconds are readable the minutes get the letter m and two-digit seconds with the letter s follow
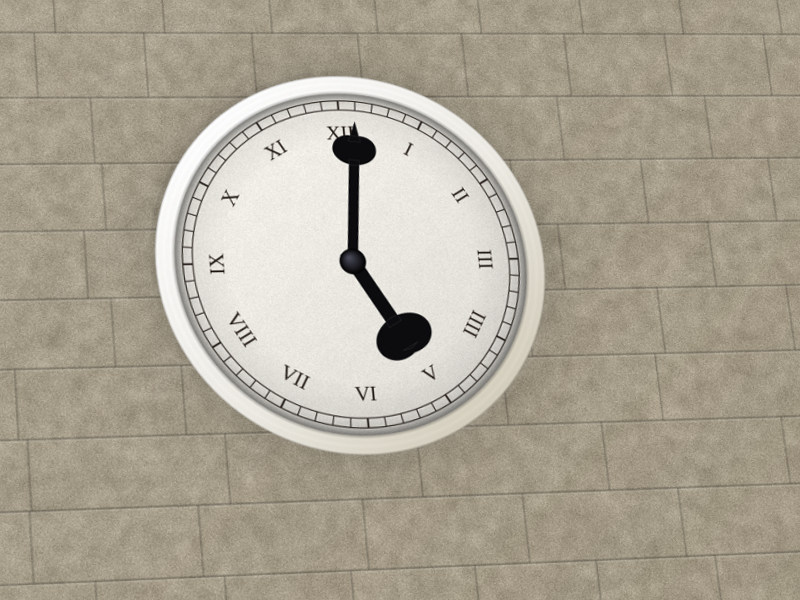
5h01
